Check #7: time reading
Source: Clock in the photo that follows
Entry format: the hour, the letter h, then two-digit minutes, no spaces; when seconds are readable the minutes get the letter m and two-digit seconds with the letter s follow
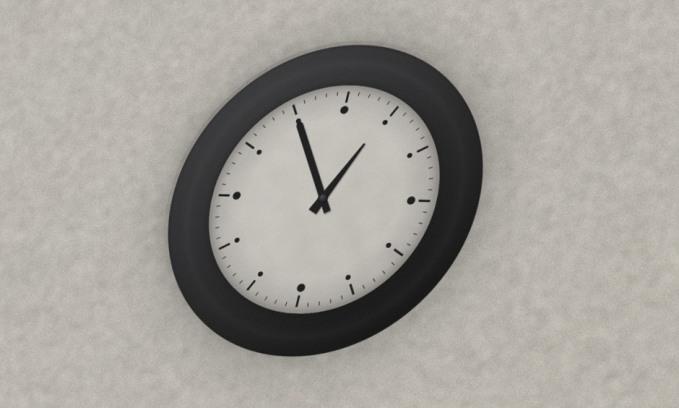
12h55
